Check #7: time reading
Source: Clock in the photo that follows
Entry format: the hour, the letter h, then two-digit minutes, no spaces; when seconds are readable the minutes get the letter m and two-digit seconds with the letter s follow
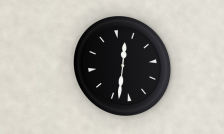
12h33
